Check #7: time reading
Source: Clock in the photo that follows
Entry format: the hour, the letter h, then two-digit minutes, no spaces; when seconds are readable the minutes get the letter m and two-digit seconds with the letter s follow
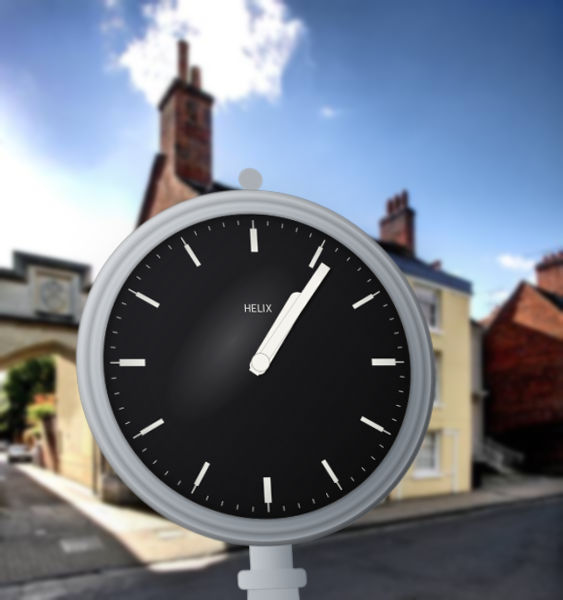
1h06
